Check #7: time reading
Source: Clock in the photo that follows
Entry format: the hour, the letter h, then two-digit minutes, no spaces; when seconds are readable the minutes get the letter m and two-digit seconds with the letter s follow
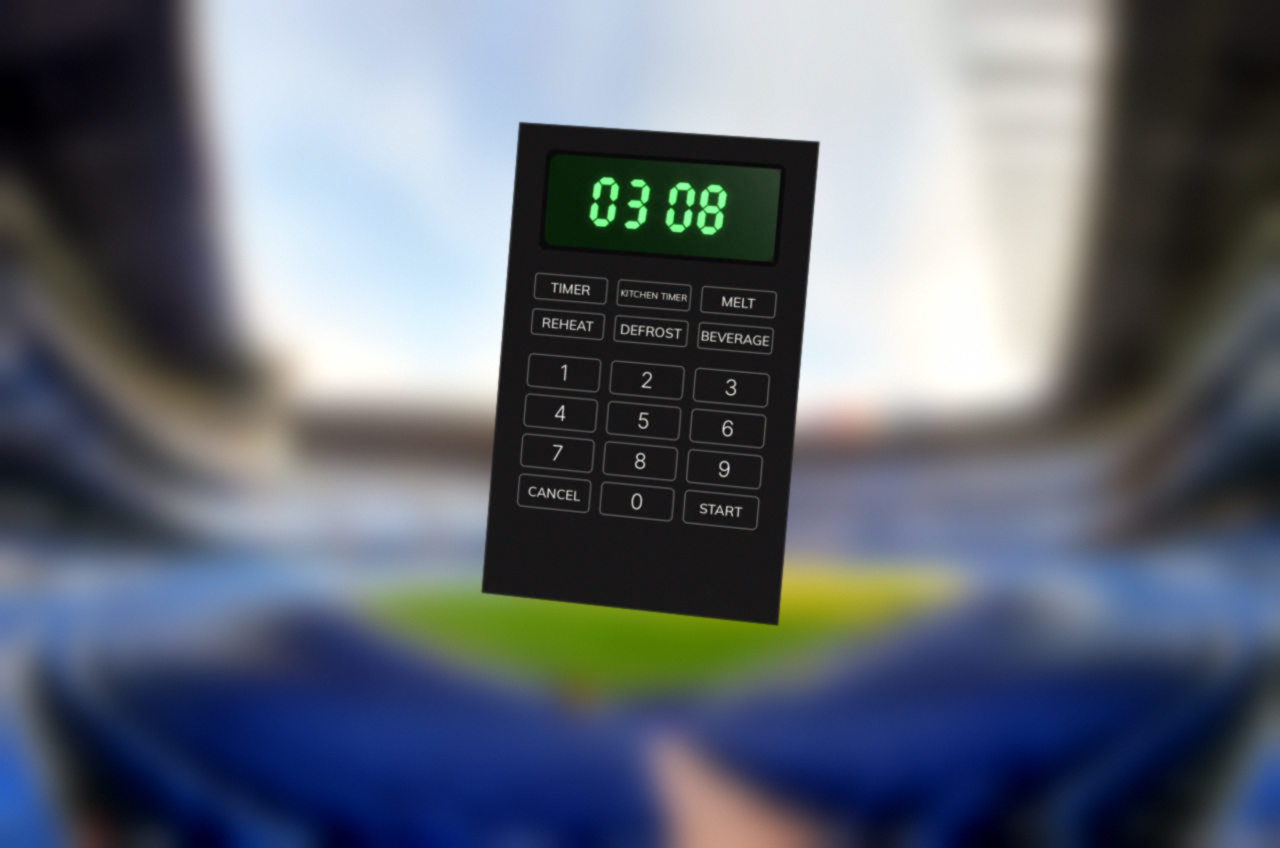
3h08
